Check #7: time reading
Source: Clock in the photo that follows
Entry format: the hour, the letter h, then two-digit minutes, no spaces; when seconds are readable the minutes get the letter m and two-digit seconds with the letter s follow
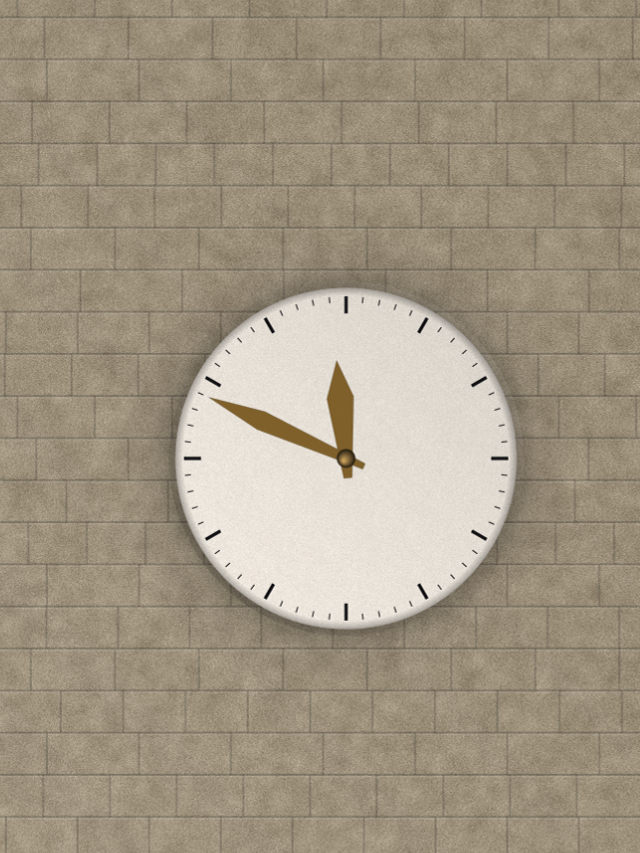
11h49
